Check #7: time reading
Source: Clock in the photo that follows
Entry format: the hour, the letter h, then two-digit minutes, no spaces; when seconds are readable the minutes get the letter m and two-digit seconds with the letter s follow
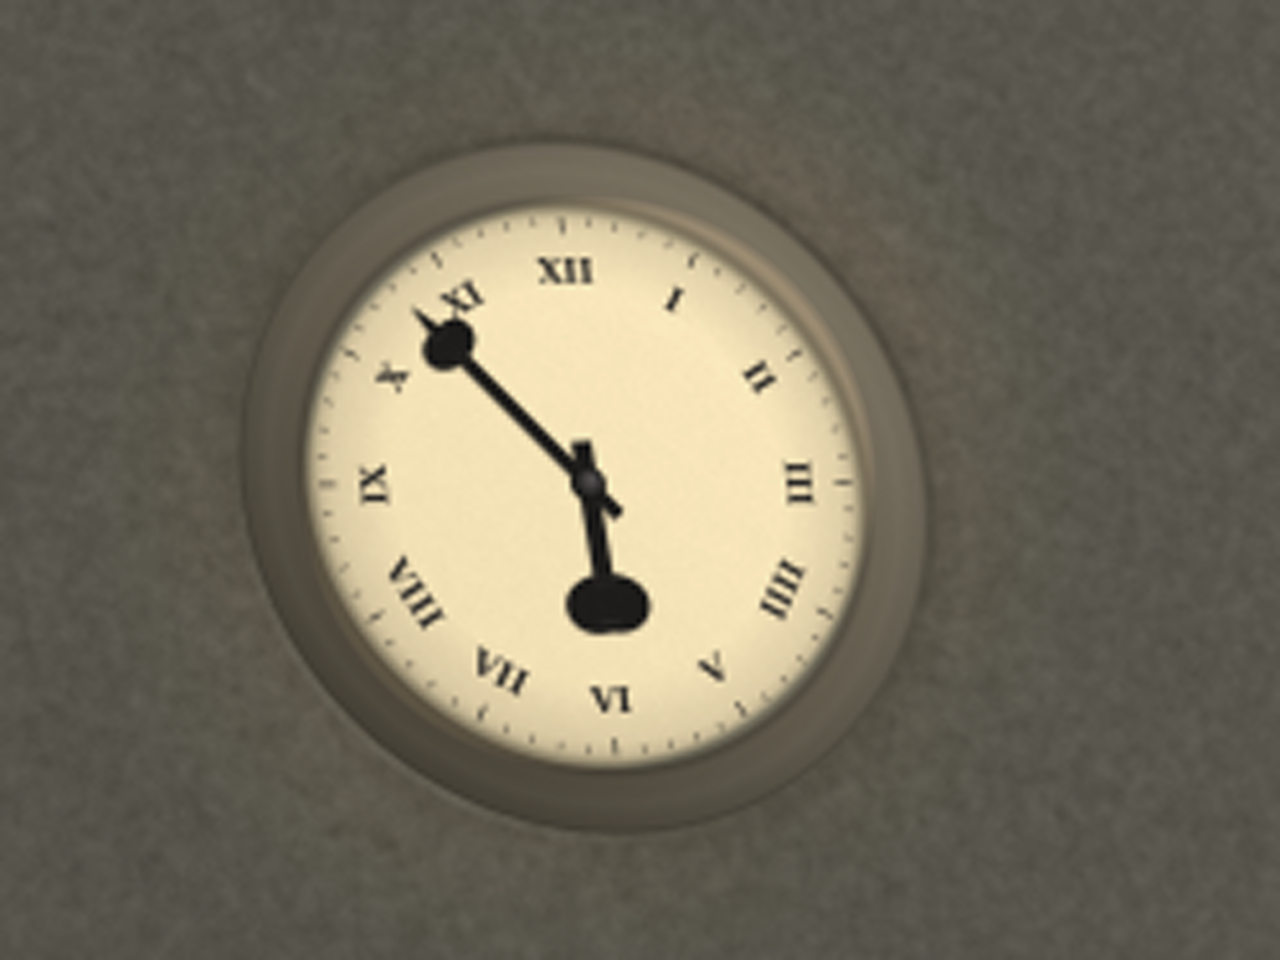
5h53
